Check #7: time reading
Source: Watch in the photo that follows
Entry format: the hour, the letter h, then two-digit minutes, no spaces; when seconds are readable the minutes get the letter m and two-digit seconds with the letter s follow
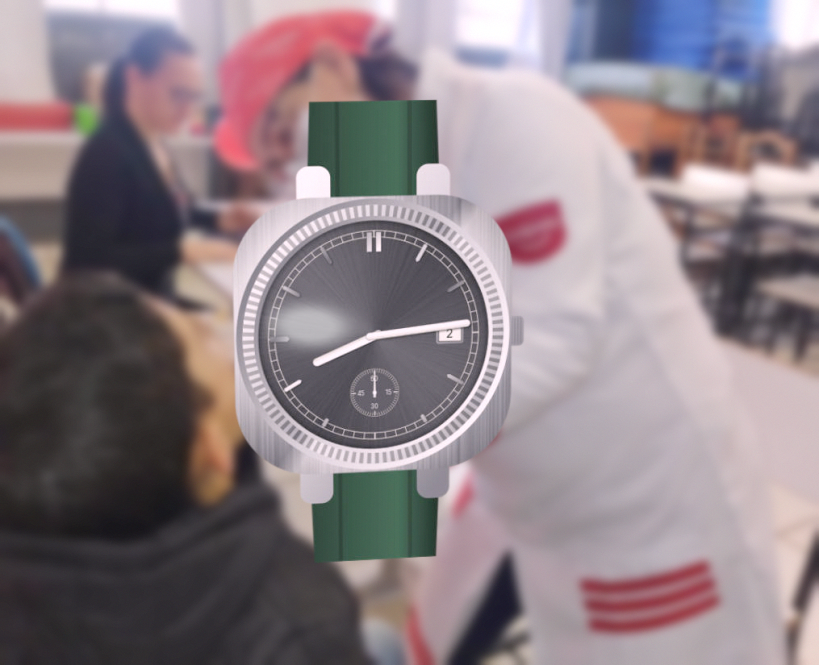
8h14
